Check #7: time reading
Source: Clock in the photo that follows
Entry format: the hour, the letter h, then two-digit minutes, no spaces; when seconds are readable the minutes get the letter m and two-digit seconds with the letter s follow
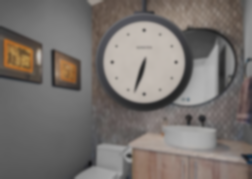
6h33
